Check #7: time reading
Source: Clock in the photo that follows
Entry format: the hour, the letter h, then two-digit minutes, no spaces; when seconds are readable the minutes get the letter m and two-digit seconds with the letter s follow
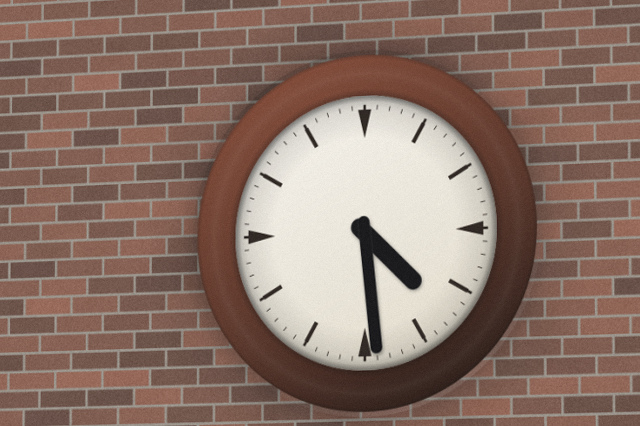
4h29
